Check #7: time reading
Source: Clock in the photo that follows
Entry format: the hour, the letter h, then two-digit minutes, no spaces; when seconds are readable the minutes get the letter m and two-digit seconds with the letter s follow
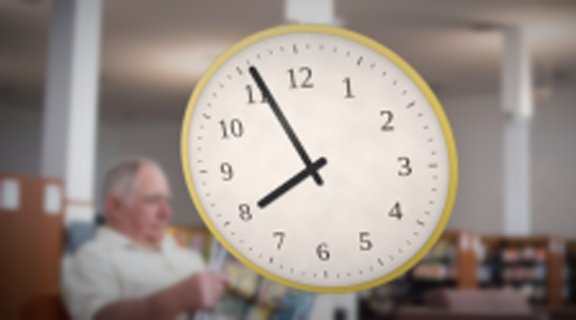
7h56
